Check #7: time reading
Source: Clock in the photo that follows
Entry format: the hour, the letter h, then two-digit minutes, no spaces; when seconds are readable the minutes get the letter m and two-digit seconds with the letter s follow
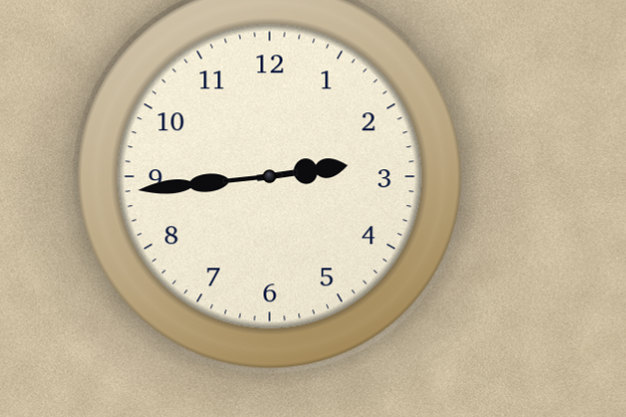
2h44
